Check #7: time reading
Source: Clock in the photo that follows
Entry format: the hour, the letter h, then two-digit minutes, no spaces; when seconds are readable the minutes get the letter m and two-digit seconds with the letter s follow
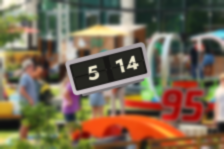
5h14
